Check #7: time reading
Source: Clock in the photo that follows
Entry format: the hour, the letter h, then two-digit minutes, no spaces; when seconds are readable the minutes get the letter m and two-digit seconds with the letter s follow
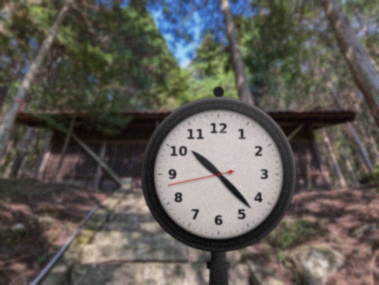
10h22m43s
